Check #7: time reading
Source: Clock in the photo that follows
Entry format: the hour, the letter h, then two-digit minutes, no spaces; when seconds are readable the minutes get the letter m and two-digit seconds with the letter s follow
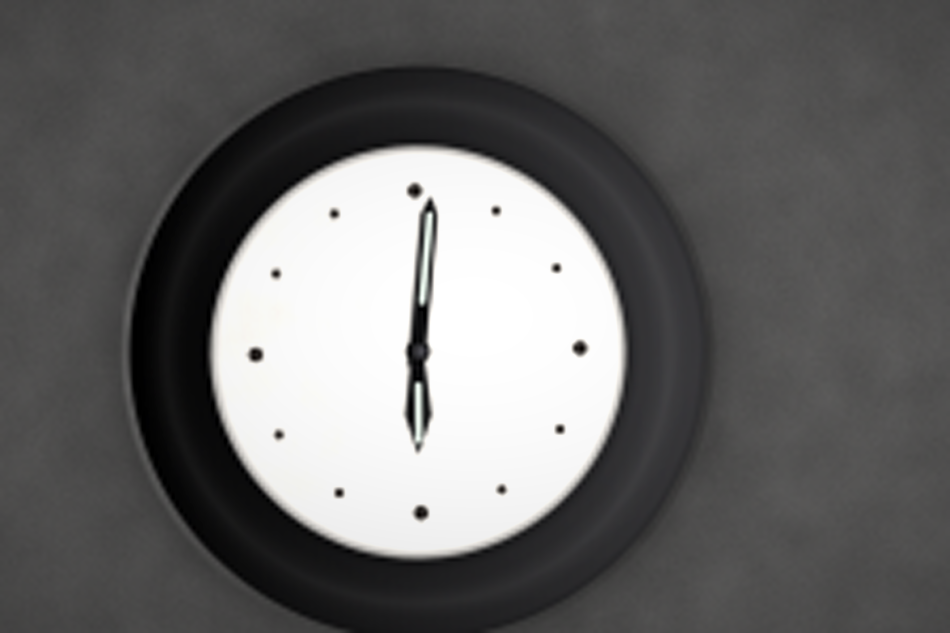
6h01
